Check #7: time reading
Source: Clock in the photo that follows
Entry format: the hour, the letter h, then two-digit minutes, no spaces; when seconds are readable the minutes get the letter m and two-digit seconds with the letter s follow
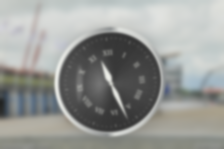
11h27
